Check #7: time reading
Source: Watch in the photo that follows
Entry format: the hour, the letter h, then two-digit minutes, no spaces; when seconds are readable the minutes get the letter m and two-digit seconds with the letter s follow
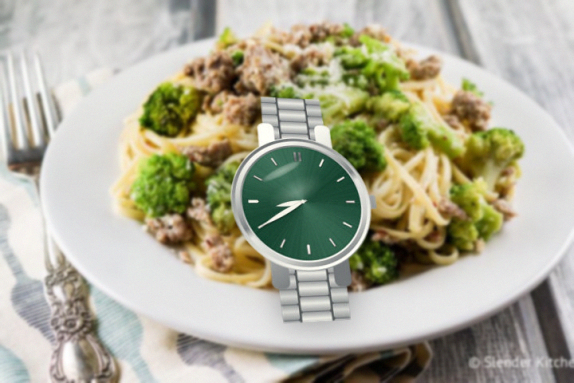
8h40
